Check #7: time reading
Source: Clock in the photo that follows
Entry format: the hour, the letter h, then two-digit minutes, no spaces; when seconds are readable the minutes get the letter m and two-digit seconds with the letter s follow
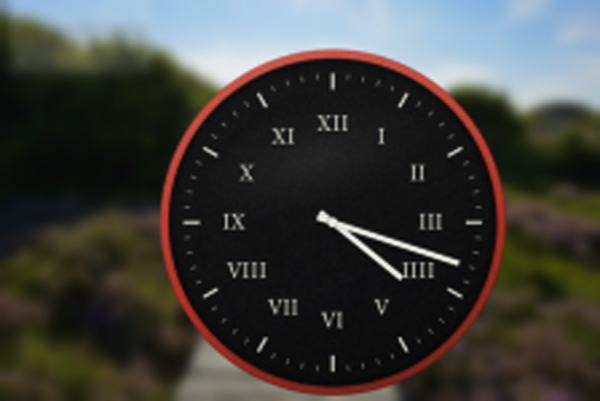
4h18
